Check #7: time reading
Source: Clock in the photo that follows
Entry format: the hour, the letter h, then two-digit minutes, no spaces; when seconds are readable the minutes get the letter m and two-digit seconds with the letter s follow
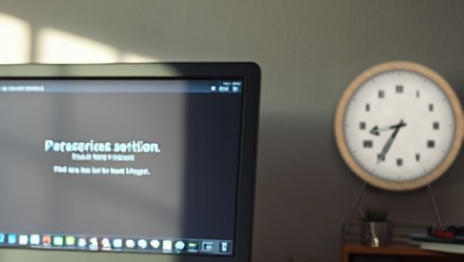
8h35
